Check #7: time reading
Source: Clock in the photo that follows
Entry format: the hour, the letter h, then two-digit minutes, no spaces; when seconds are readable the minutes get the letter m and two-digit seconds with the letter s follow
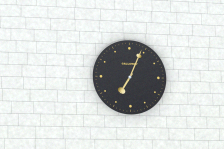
7h04
